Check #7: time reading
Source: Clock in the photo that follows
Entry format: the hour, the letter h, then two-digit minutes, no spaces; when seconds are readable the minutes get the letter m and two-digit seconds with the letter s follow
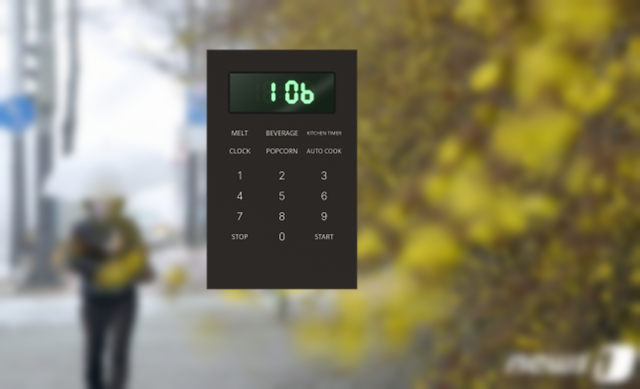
1h06
